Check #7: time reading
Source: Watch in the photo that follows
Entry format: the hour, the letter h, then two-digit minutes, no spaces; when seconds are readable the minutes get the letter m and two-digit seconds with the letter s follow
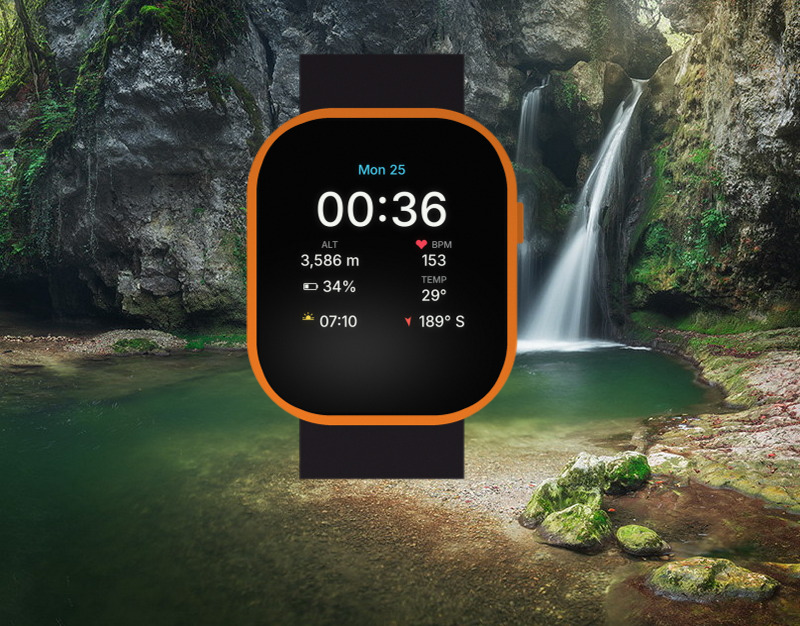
0h36
